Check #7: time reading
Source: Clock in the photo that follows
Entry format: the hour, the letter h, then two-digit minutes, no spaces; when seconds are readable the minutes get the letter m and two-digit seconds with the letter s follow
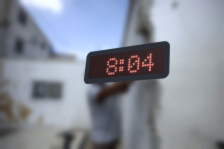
8h04
